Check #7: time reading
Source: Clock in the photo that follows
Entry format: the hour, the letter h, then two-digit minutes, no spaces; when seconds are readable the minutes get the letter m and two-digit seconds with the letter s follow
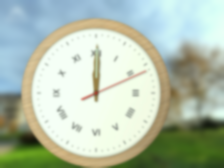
12h00m11s
